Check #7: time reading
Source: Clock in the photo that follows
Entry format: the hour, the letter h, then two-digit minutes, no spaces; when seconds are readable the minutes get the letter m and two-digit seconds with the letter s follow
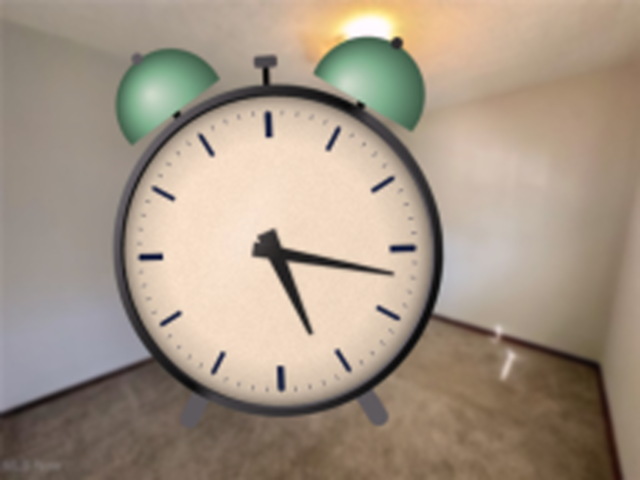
5h17
